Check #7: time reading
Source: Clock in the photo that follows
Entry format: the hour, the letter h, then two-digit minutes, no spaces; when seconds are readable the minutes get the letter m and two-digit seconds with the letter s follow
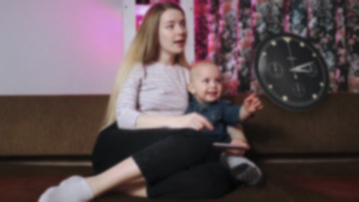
3h12
